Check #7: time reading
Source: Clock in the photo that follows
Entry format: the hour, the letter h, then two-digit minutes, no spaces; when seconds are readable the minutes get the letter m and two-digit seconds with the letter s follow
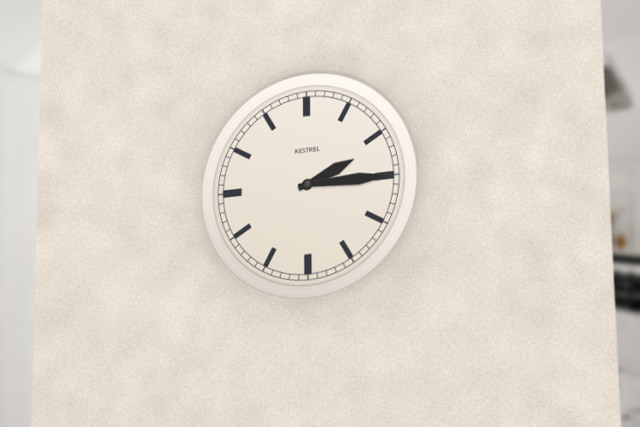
2h15
